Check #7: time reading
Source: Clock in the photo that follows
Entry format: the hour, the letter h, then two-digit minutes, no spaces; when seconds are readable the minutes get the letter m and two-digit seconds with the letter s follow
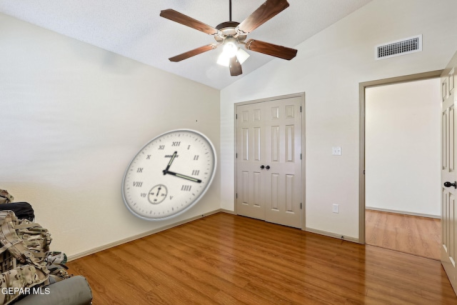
12h17
